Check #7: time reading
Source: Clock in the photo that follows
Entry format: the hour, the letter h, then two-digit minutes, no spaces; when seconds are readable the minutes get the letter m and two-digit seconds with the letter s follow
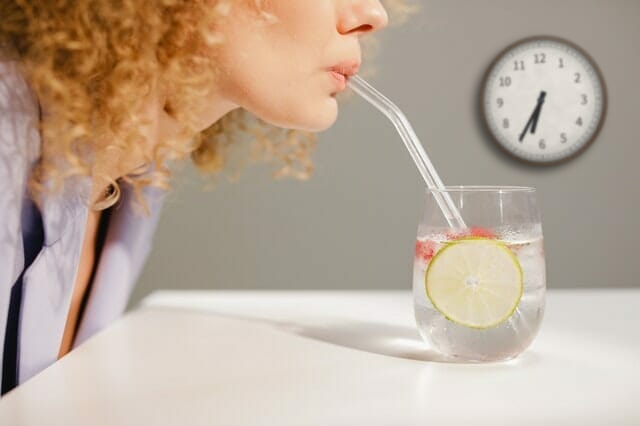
6h35
